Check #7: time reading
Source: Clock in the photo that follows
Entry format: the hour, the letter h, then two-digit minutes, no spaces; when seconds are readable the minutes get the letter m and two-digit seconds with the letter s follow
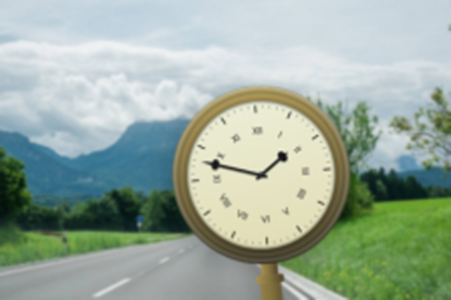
1h48
